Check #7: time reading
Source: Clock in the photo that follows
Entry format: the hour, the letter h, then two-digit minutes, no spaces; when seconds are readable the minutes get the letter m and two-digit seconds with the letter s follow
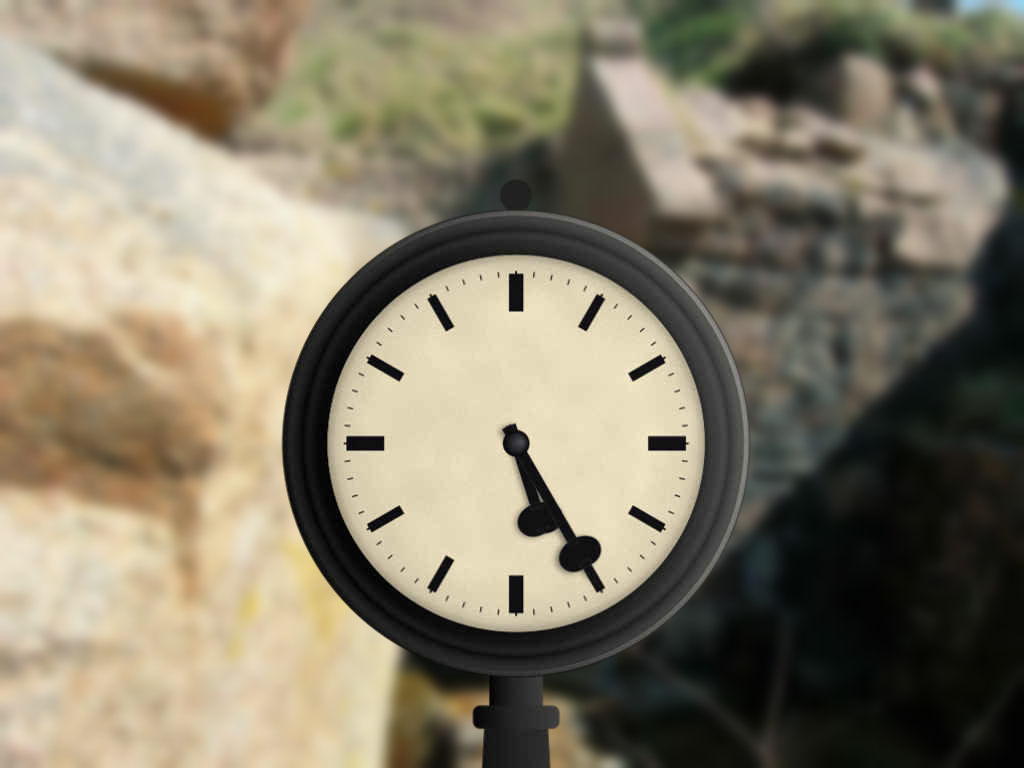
5h25
